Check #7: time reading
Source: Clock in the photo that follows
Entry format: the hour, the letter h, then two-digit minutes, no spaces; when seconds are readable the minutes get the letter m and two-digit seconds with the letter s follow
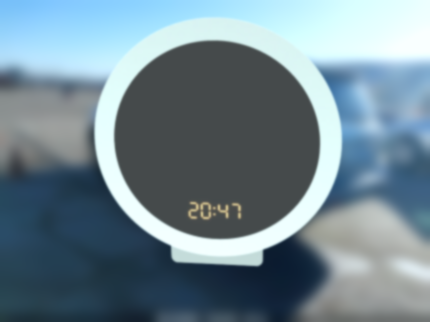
20h47
